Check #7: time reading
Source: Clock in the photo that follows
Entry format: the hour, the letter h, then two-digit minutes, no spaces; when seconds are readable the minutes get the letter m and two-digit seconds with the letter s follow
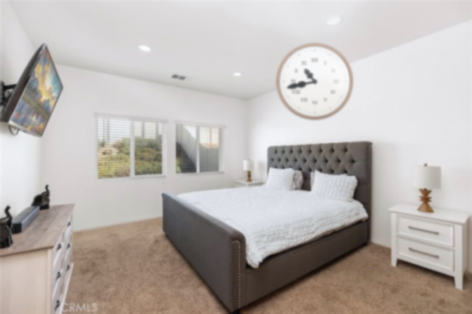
10h43
